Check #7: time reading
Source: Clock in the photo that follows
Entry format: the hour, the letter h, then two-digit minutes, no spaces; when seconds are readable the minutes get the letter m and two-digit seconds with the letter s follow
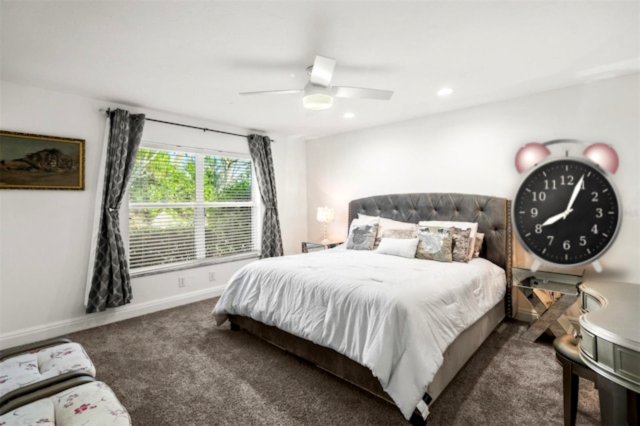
8h04
